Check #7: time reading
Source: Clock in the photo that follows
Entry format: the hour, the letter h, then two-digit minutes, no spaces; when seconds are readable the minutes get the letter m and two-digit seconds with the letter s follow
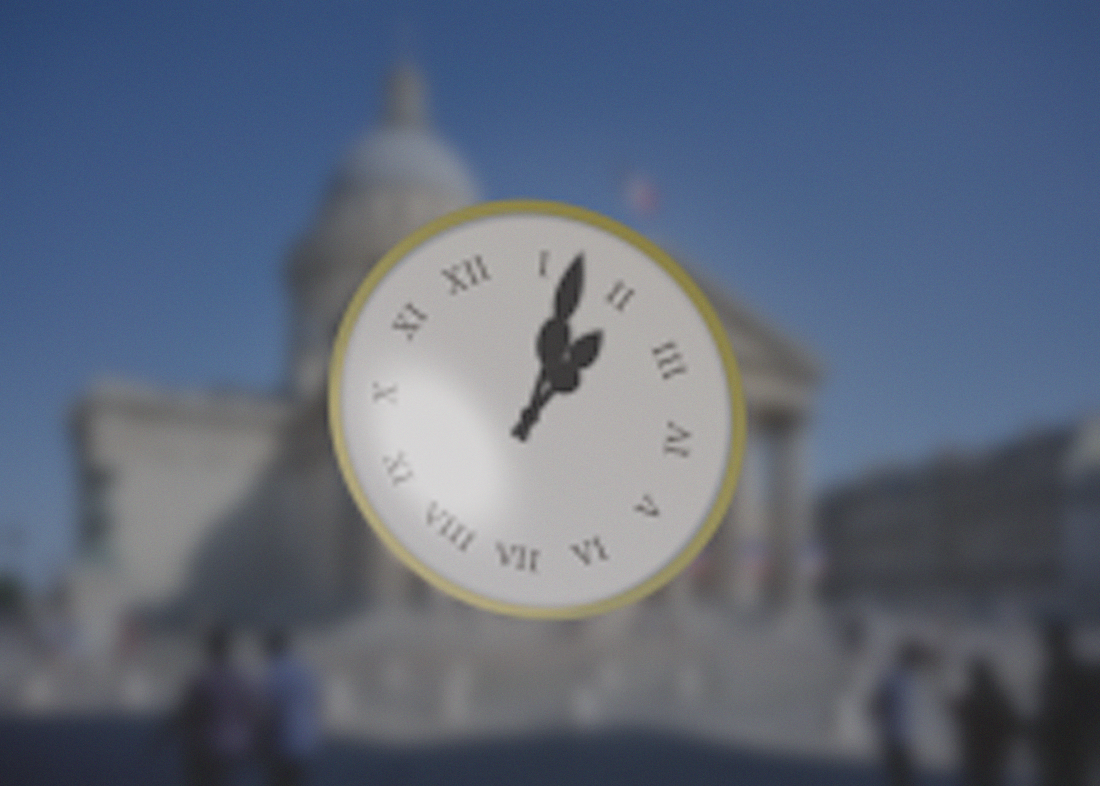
2h07
